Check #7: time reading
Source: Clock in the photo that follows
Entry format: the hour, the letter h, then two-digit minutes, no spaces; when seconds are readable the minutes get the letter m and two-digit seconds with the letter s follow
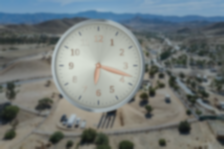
6h18
